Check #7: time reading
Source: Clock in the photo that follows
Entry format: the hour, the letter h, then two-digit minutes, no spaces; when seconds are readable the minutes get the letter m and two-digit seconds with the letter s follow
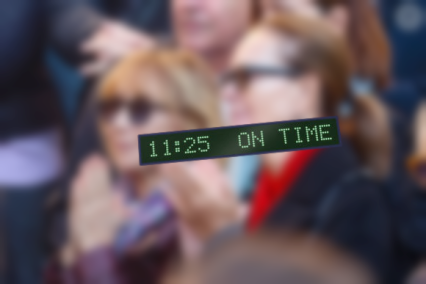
11h25
